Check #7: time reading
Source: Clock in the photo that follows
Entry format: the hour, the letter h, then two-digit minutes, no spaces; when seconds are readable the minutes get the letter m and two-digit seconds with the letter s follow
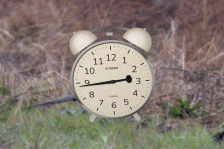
2h44
